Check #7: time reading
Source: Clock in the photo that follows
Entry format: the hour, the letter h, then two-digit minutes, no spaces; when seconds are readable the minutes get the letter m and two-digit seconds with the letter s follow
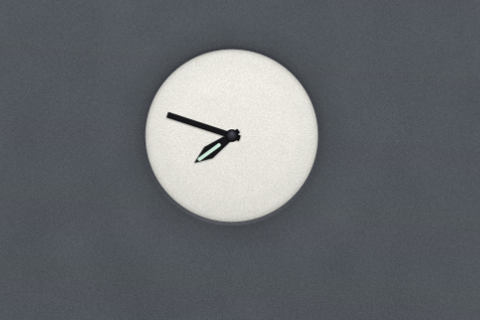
7h48
